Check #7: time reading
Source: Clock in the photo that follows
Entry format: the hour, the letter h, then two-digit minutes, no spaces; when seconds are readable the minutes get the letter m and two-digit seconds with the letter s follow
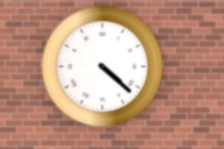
4h22
